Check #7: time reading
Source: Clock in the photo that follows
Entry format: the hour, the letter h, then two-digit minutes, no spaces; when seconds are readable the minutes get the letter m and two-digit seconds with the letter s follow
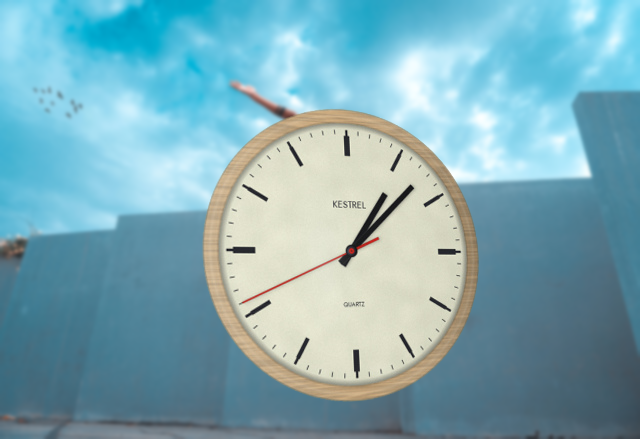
1h07m41s
